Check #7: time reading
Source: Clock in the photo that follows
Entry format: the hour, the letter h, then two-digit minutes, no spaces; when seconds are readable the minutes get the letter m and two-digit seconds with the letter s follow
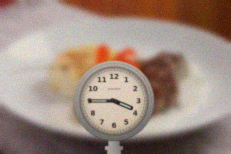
3h45
